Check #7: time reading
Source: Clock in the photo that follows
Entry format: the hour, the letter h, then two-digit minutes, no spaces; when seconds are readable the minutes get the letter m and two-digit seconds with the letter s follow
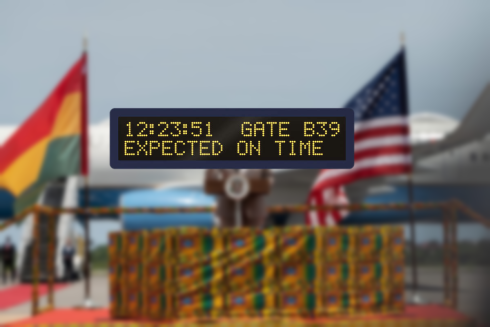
12h23m51s
